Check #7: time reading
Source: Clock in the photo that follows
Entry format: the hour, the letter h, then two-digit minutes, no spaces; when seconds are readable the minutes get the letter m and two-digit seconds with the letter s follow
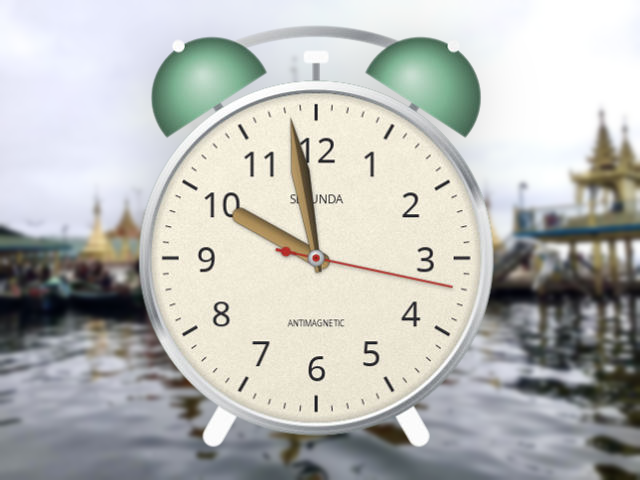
9h58m17s
